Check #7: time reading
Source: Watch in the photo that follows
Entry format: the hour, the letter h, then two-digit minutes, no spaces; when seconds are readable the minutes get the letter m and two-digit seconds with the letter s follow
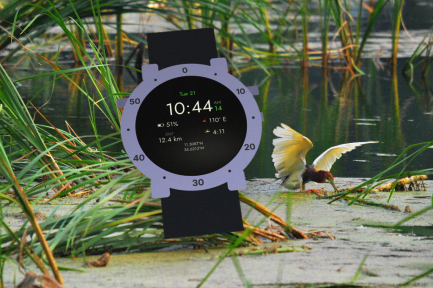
10h44m14s
